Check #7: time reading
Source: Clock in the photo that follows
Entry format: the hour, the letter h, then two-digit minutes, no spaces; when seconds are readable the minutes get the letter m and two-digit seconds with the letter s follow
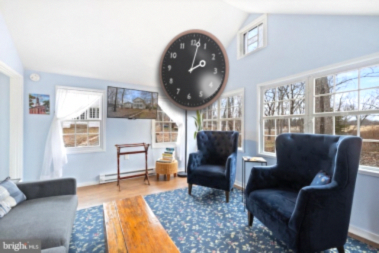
2h02
